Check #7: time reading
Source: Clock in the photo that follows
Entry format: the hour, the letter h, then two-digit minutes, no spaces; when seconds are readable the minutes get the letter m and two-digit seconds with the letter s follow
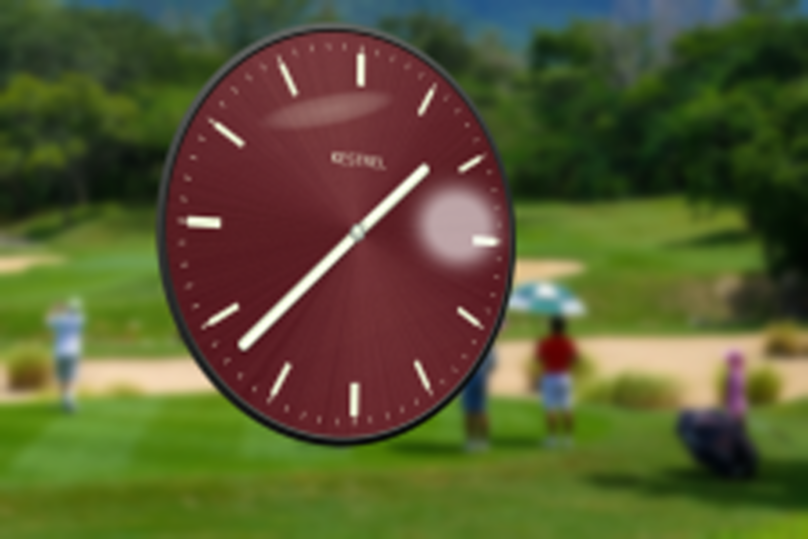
1h38
